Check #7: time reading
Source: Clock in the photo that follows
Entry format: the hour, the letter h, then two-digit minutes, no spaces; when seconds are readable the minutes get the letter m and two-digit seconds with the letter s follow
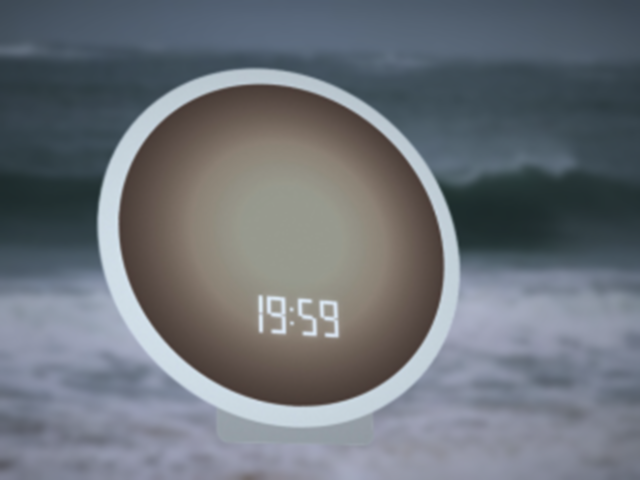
19h59
